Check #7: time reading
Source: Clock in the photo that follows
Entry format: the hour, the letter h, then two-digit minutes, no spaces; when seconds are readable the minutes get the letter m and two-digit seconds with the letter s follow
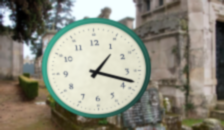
1h18
